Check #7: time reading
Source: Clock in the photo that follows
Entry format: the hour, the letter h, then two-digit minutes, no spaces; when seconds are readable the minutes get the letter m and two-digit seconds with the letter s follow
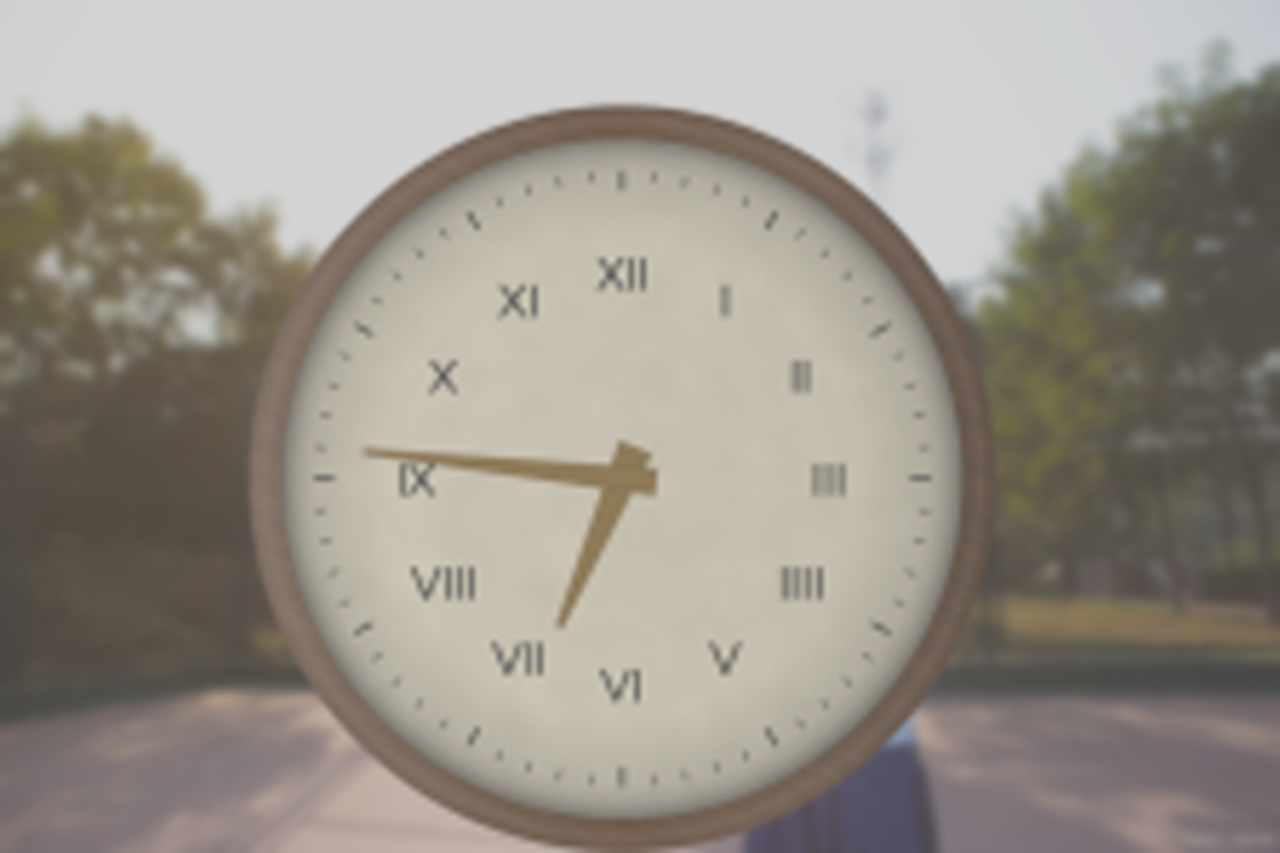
6h46
